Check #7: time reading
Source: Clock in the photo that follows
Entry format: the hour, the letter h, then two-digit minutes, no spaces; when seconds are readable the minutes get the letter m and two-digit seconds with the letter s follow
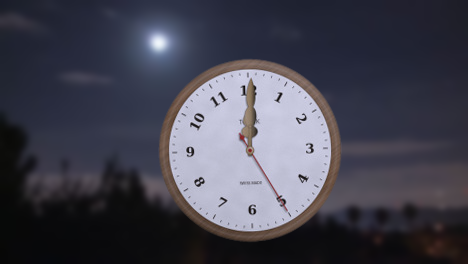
12h00m25s
